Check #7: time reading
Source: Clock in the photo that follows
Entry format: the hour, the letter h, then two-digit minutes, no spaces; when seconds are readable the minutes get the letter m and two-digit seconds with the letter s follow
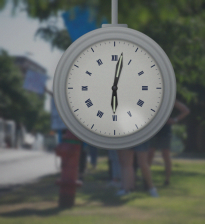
6h02
